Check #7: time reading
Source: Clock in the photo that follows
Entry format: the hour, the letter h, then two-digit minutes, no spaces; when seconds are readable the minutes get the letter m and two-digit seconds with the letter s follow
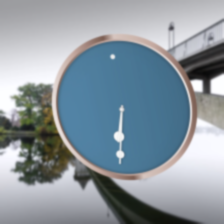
6h32
